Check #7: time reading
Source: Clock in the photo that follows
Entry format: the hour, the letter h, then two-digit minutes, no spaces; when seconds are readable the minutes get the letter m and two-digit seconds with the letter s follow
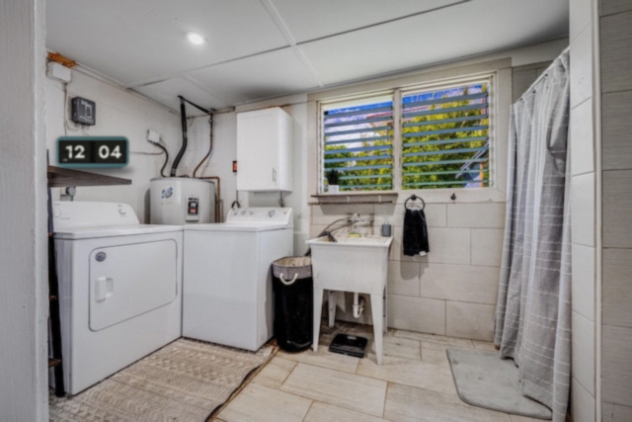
12h04
